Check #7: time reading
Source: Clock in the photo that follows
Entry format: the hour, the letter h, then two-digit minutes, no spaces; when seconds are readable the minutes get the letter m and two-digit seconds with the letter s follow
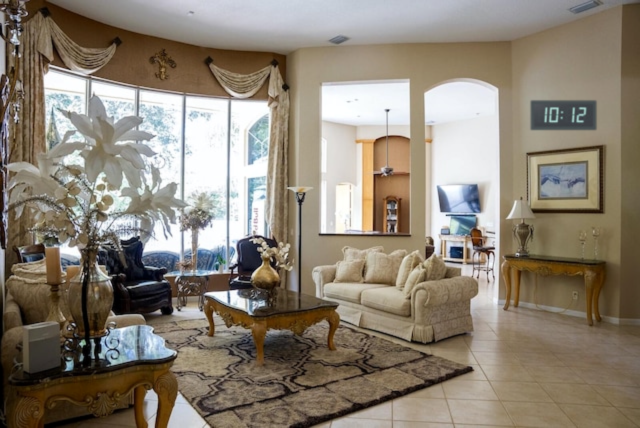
10h12
